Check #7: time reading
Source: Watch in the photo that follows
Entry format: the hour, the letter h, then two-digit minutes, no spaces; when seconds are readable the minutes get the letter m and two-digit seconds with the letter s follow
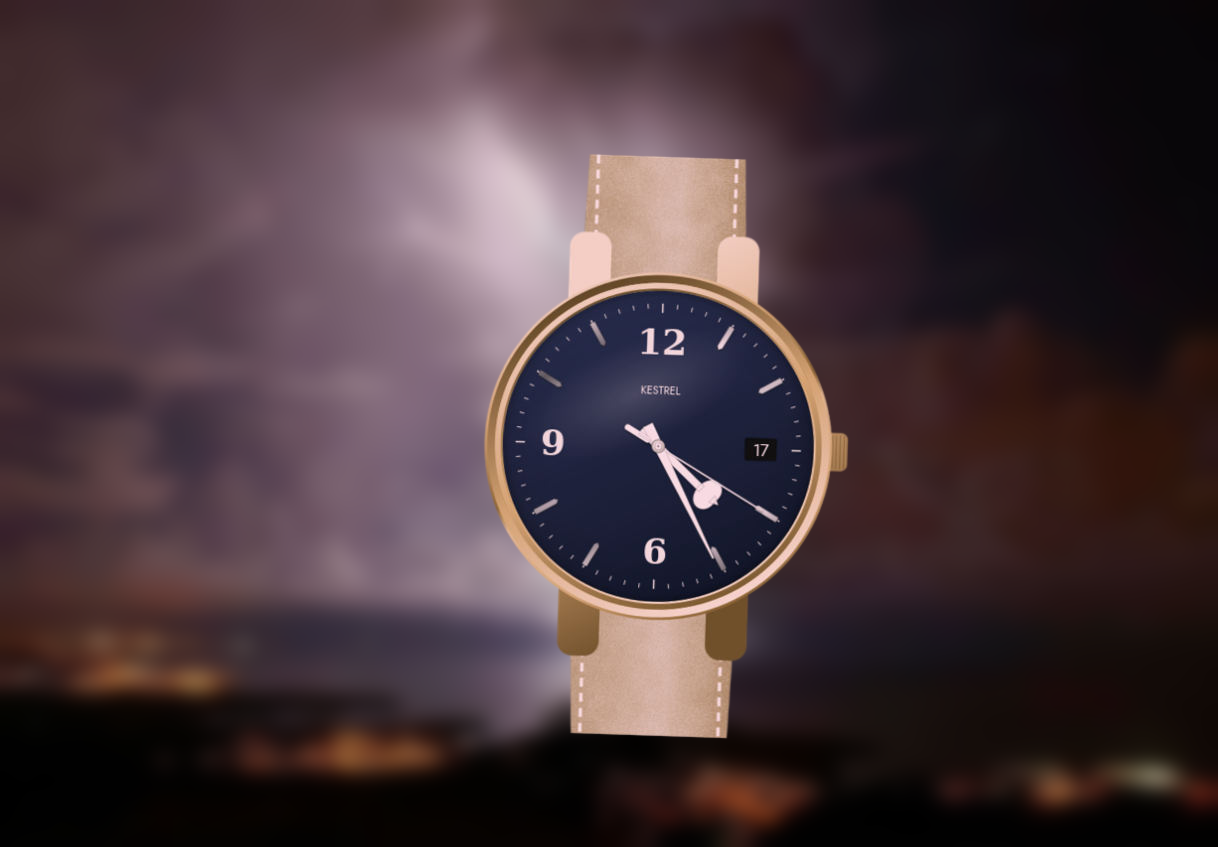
4h25m20s
